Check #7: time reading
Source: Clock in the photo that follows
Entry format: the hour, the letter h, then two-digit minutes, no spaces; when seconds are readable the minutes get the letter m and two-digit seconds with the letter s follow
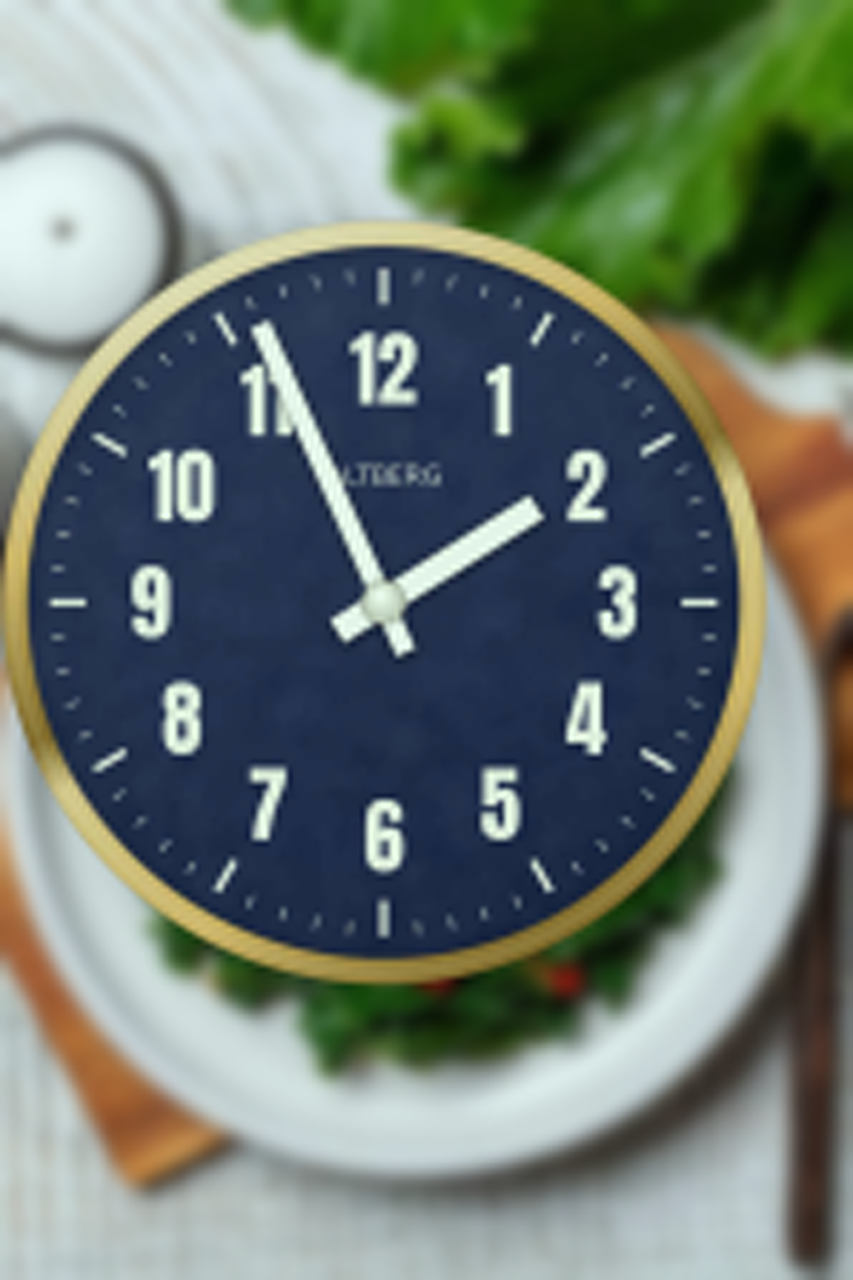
1h56
